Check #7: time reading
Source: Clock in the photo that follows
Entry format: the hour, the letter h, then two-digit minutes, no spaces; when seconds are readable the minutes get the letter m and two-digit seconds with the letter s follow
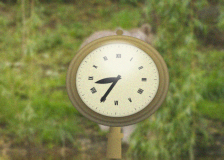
8h35
